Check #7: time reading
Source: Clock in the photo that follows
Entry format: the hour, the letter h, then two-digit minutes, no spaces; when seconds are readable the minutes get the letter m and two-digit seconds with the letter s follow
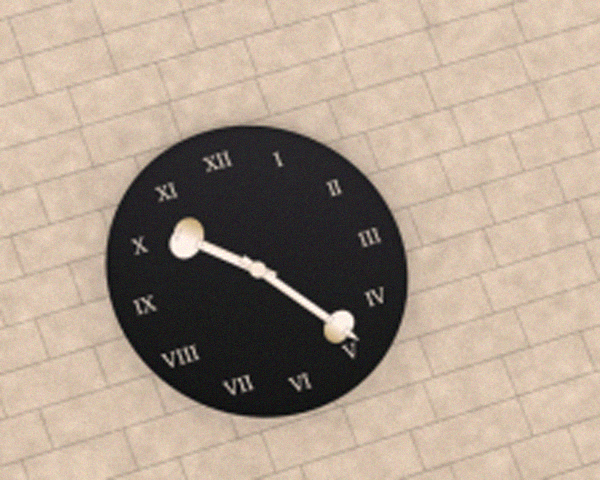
10h24
